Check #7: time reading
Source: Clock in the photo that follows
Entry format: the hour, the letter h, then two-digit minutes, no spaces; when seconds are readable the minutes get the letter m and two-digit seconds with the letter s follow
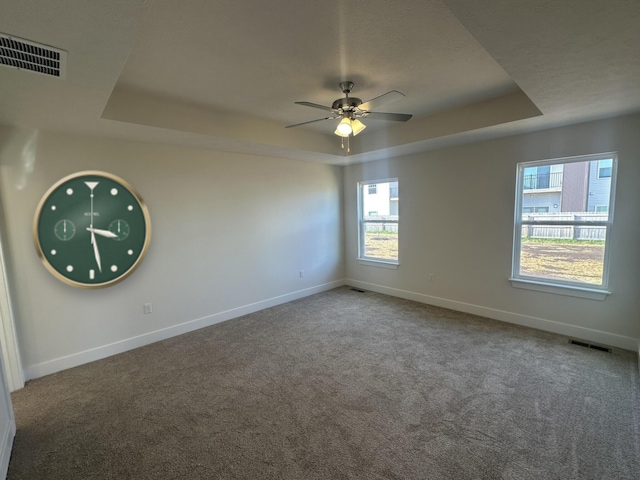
3h28
